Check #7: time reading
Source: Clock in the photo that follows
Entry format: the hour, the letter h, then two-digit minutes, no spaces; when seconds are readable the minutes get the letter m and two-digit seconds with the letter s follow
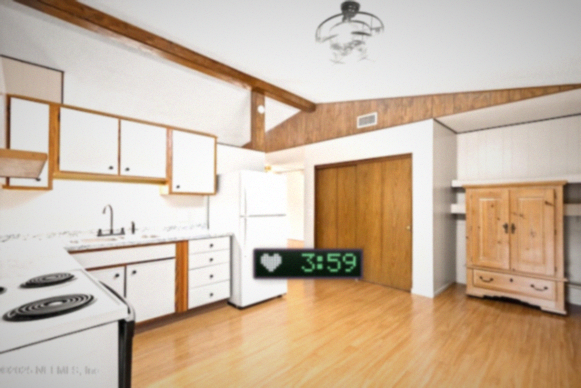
3h59
